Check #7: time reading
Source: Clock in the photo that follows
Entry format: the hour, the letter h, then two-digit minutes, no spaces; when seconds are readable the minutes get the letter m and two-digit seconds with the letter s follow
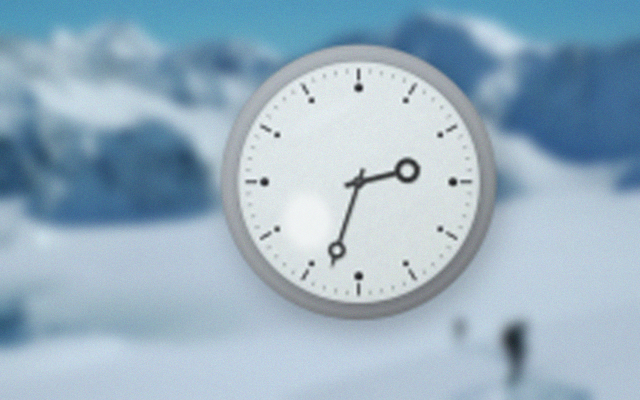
2h33
